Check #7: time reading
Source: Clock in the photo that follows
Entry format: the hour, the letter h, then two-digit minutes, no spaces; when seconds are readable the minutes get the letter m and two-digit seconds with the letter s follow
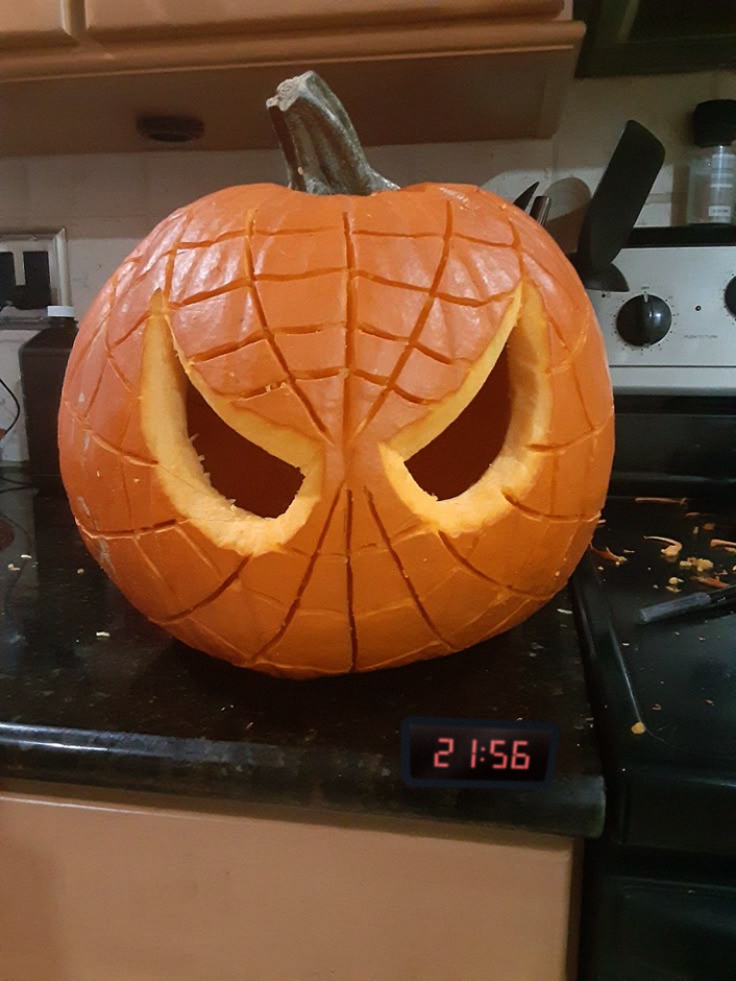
21h56
